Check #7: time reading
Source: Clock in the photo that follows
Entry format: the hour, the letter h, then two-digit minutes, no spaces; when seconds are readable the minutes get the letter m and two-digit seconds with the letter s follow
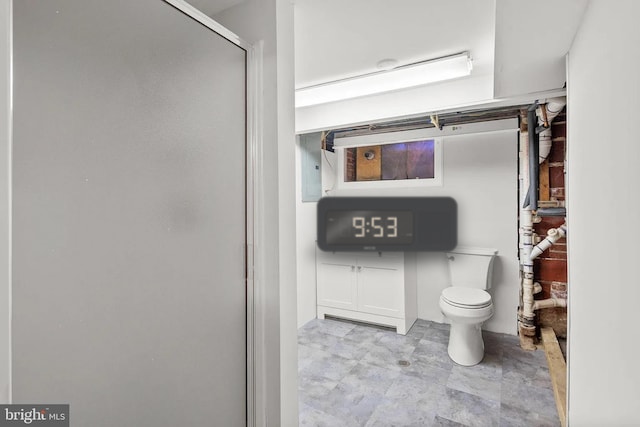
9h53
